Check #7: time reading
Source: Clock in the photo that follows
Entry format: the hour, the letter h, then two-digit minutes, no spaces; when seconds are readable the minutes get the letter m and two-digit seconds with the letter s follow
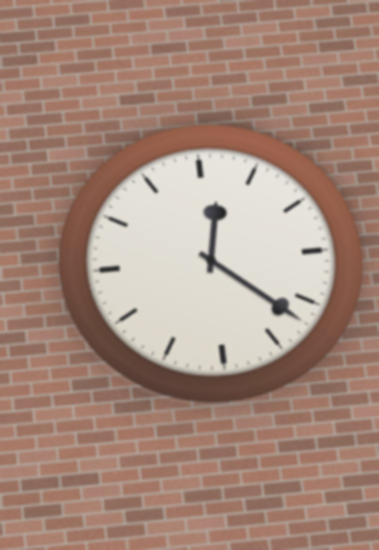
12h22
